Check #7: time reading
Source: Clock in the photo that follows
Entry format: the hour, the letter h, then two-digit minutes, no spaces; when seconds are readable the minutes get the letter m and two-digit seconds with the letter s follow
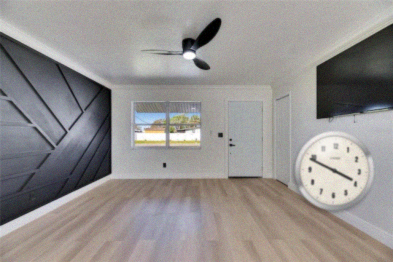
3h49
